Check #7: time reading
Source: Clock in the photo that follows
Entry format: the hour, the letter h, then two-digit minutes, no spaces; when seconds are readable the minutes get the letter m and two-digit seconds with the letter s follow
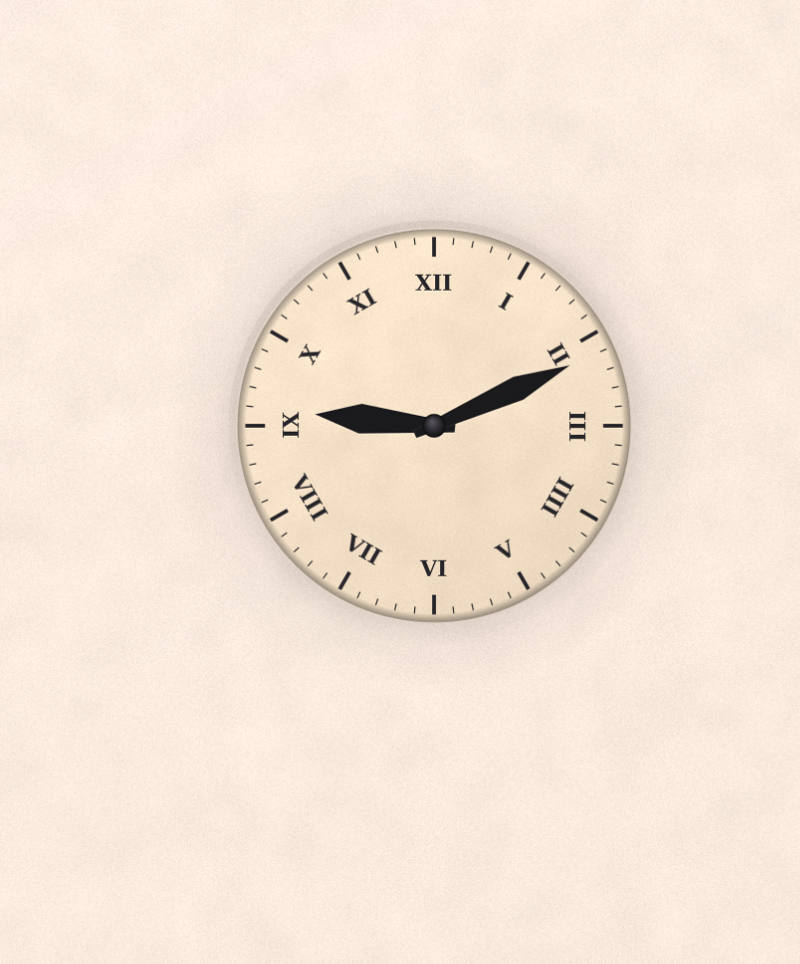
9h11
